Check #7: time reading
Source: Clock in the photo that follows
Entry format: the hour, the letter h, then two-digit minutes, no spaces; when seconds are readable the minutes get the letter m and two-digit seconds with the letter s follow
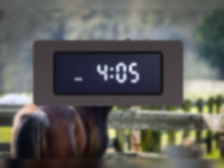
4h05
